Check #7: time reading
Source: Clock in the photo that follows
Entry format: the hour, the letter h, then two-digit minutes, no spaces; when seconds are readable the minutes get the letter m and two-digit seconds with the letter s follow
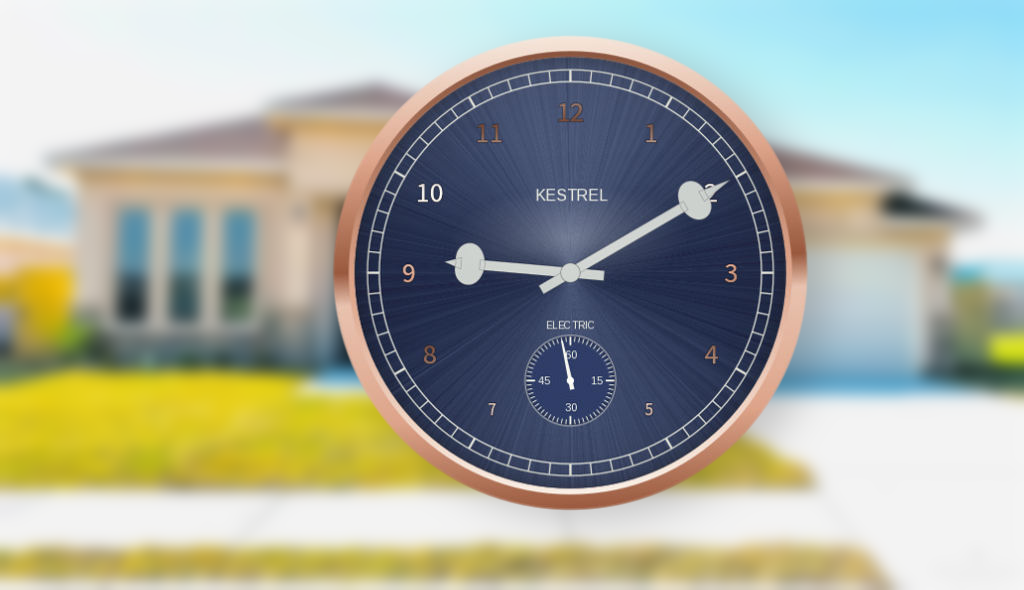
9h09m58s
